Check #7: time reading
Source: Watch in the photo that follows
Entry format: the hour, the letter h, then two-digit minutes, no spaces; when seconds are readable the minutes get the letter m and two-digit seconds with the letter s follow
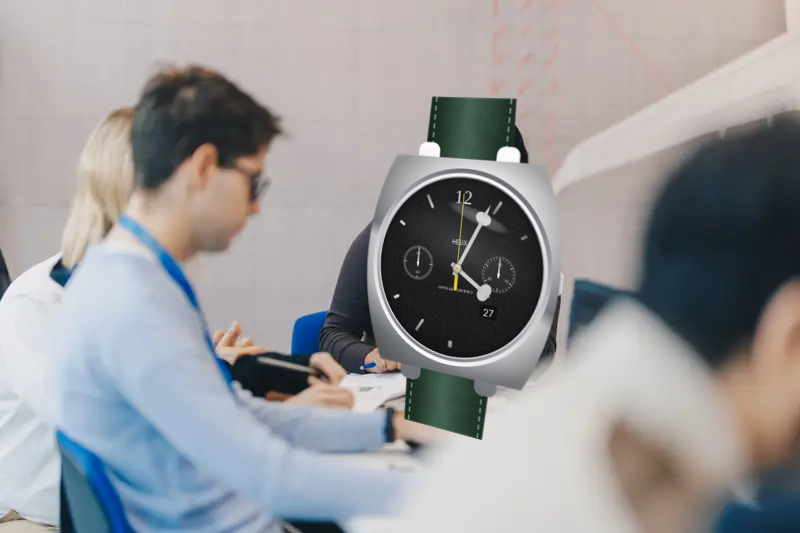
4h04
